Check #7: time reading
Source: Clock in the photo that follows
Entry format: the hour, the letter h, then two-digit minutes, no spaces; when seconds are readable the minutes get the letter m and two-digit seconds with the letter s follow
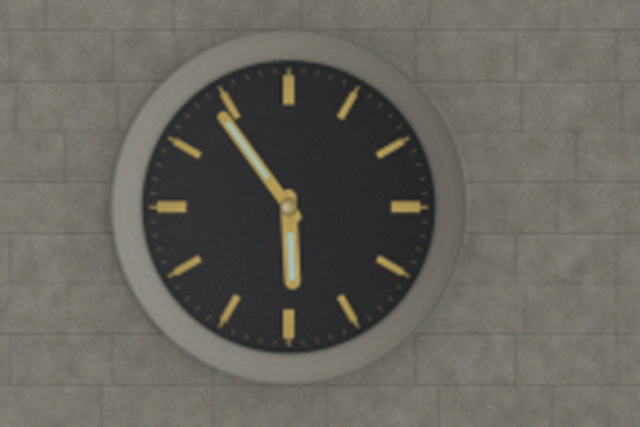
5h54
